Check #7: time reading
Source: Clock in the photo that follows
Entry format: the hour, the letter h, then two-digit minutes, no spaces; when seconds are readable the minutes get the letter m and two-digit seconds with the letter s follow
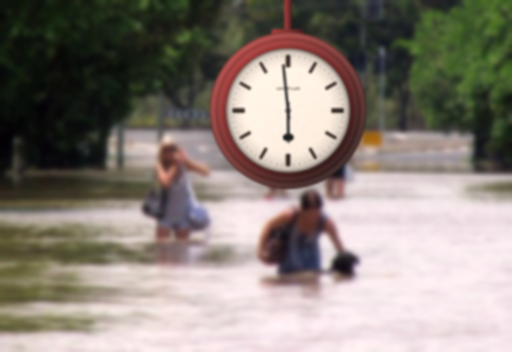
5h59
